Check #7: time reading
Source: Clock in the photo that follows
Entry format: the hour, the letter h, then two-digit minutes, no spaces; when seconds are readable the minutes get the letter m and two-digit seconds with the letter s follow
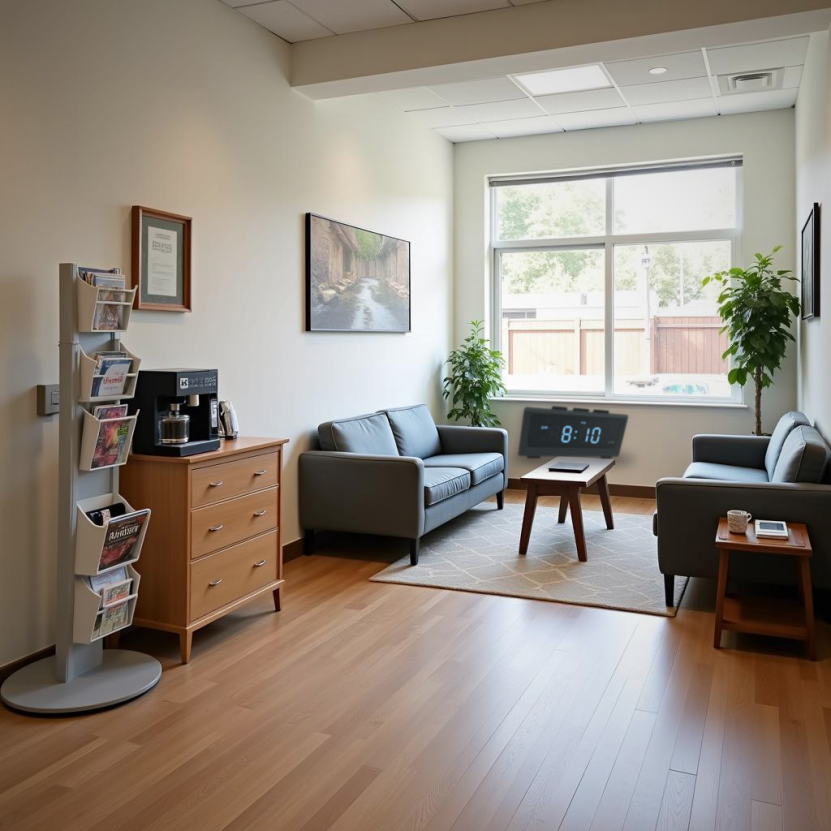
8h10
